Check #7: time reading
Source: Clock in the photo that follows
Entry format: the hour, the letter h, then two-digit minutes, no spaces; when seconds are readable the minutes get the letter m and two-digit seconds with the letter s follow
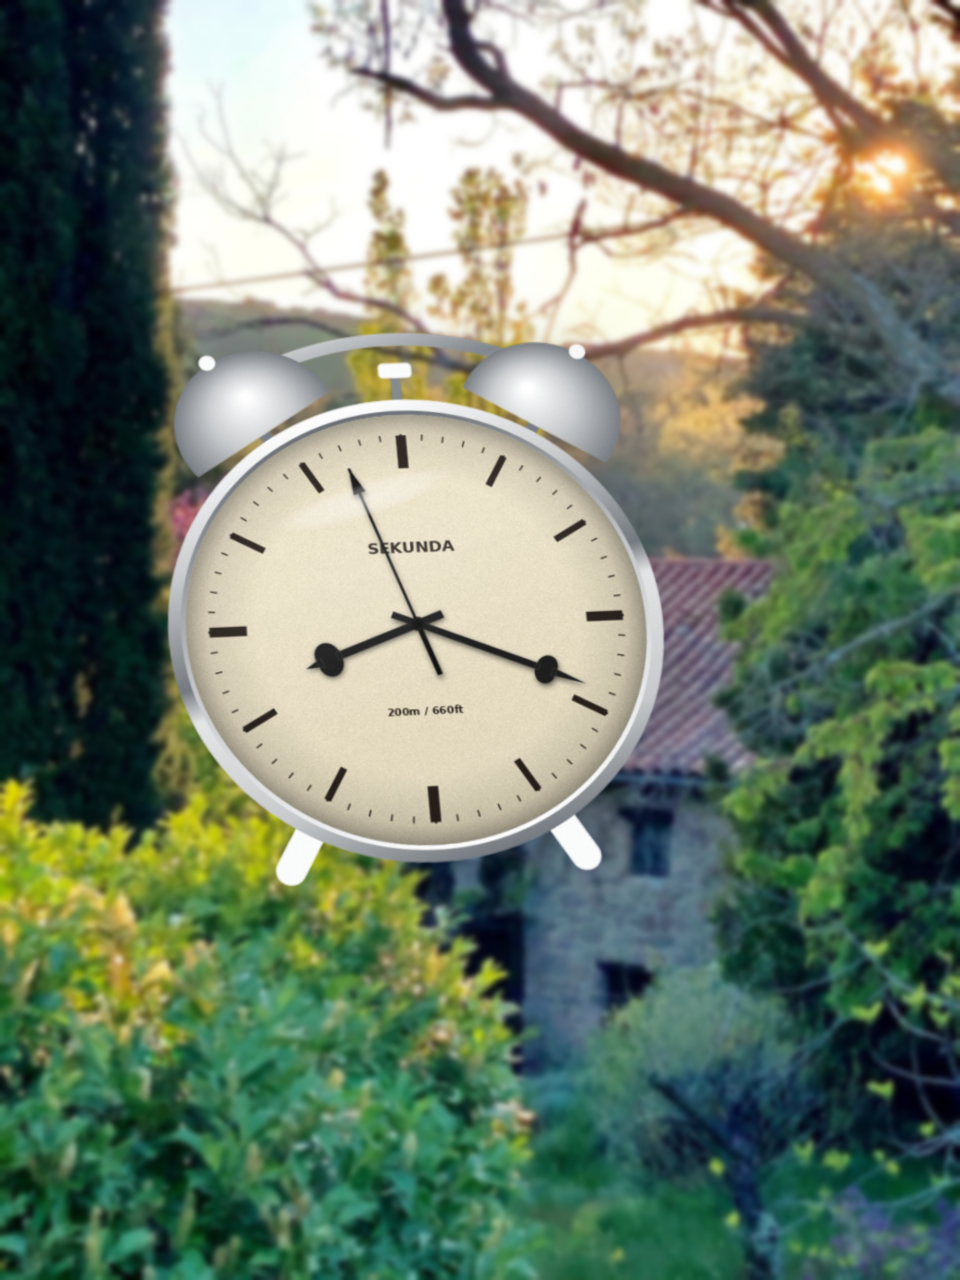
8h18m57s
